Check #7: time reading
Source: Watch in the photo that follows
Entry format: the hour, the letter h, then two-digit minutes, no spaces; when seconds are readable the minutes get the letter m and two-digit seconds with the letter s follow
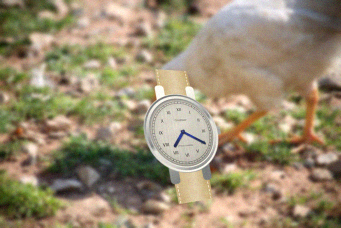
7h20
